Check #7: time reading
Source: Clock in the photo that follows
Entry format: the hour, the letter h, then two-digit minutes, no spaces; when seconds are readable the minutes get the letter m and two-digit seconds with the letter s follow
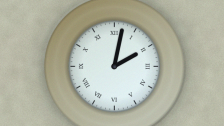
2h02
